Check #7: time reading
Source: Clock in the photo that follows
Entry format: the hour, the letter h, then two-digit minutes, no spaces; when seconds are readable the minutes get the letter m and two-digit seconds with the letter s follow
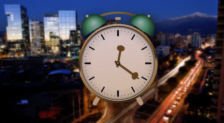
12h21
